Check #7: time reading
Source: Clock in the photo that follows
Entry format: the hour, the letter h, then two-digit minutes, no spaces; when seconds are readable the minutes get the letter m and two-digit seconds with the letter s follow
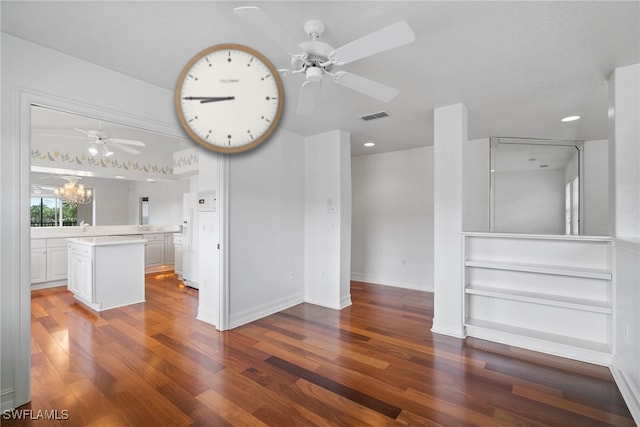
8h45
